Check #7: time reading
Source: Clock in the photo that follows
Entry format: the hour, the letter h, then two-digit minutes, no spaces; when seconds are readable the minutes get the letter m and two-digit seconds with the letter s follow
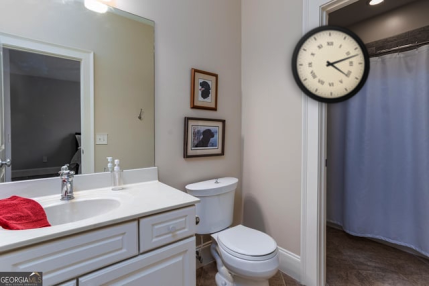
4h12
